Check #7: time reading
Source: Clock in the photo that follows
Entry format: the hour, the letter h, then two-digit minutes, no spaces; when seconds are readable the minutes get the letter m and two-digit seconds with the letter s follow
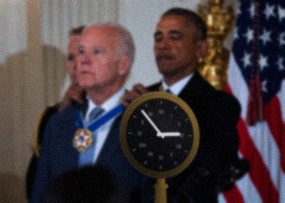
2h53
